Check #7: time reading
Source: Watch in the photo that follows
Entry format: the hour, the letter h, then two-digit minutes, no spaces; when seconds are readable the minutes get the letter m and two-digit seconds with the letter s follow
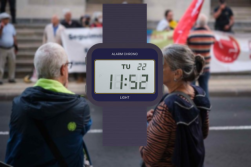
11h52
